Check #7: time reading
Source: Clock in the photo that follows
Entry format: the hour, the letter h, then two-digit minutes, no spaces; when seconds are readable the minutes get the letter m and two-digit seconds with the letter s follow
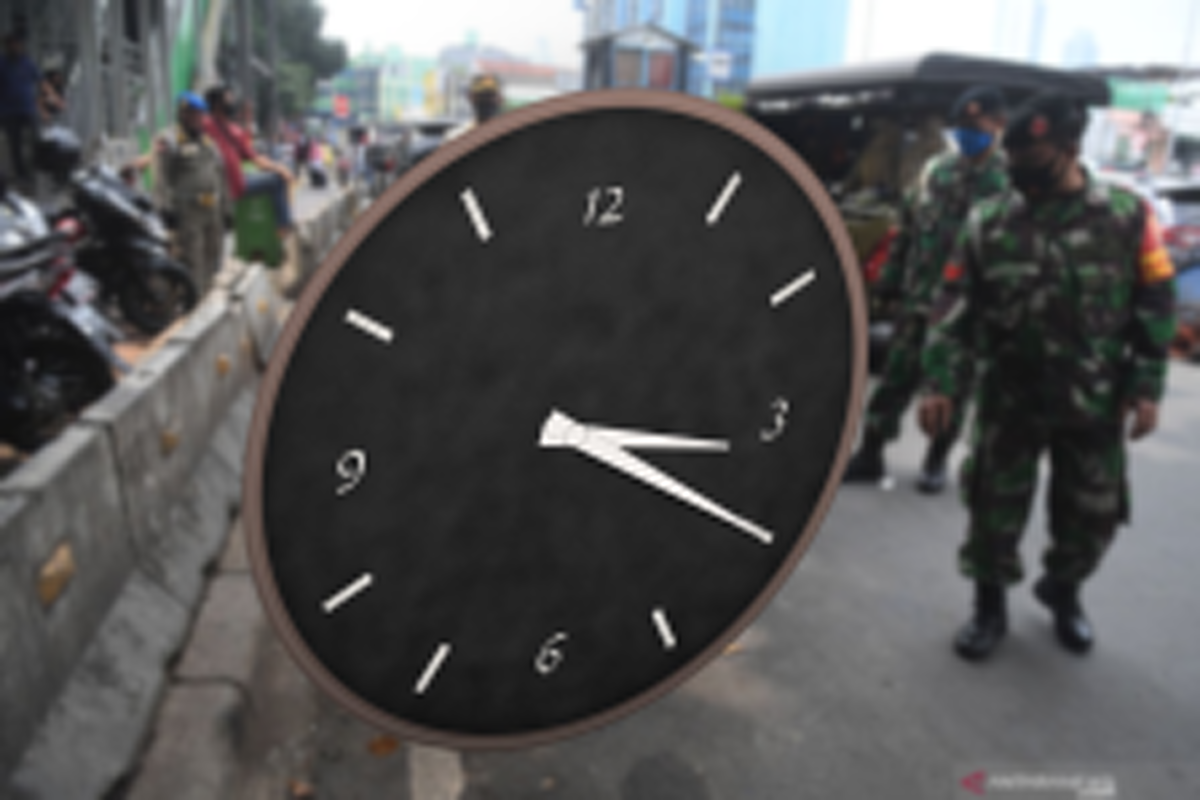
3h20
